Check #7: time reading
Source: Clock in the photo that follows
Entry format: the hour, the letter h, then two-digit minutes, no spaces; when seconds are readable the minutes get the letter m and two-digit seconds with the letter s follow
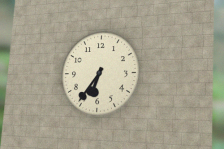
6h36
